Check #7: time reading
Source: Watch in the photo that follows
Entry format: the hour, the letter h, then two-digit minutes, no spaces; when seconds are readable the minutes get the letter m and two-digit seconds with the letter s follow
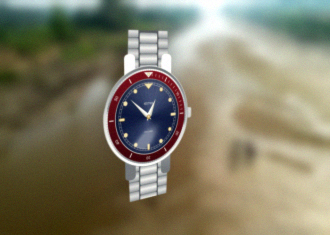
12h52
